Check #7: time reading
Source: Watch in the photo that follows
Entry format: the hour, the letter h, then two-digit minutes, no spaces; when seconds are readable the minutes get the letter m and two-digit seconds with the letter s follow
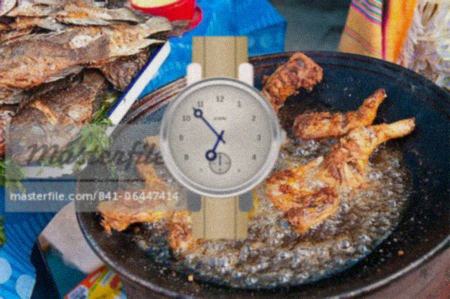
6h53
